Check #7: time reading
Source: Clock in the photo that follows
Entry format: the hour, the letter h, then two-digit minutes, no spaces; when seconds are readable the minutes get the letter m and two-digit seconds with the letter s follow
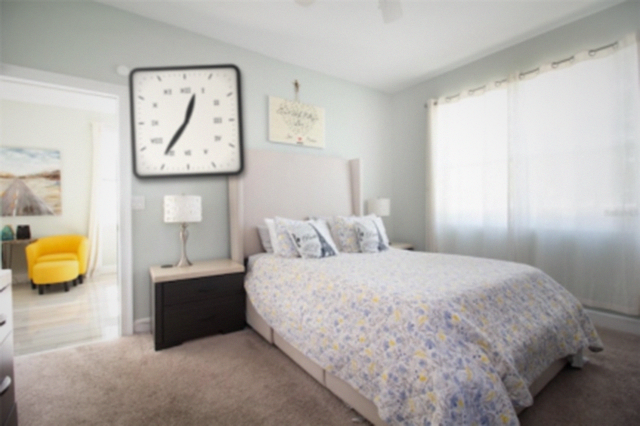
12h36
